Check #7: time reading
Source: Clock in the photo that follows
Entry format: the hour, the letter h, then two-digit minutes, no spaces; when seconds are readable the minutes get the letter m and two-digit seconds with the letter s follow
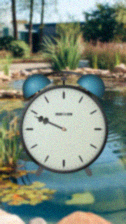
9h49
